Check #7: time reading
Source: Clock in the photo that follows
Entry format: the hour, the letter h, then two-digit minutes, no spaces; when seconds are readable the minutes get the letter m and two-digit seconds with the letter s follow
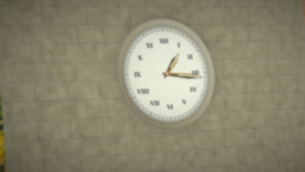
1h16
